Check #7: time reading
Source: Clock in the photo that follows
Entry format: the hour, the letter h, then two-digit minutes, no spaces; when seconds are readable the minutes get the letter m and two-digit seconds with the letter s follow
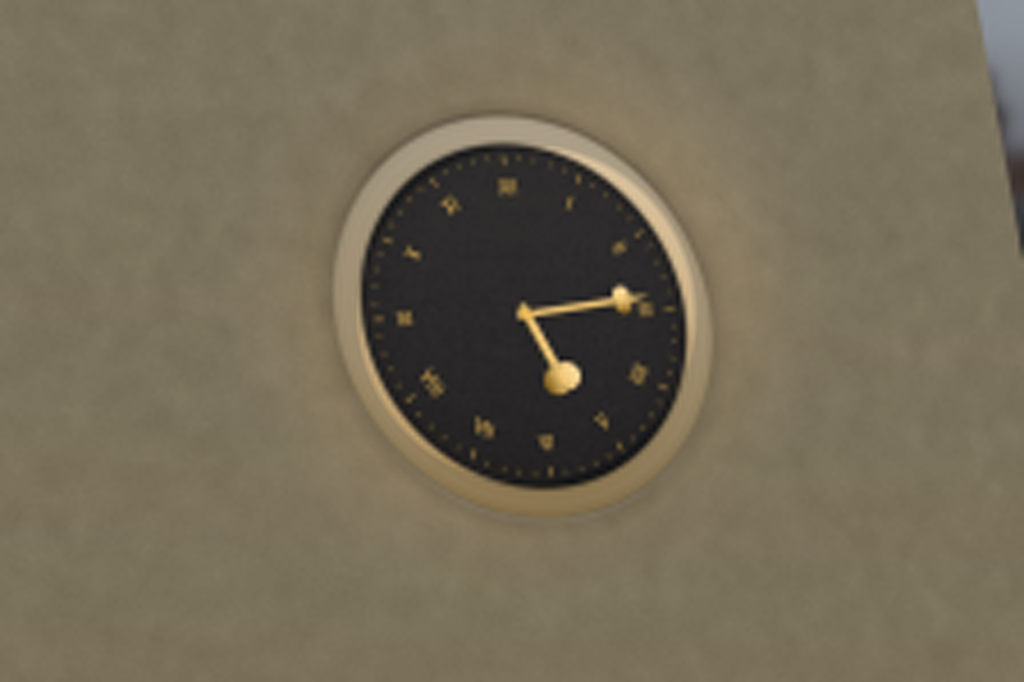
5h14
